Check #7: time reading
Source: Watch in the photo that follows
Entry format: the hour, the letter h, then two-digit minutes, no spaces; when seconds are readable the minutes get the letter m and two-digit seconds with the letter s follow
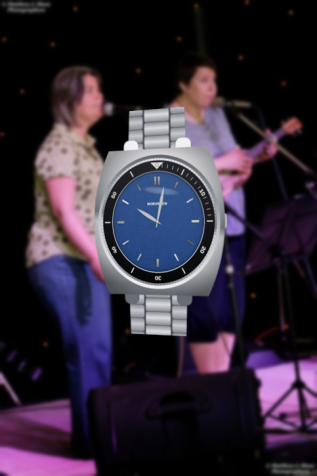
10h02
